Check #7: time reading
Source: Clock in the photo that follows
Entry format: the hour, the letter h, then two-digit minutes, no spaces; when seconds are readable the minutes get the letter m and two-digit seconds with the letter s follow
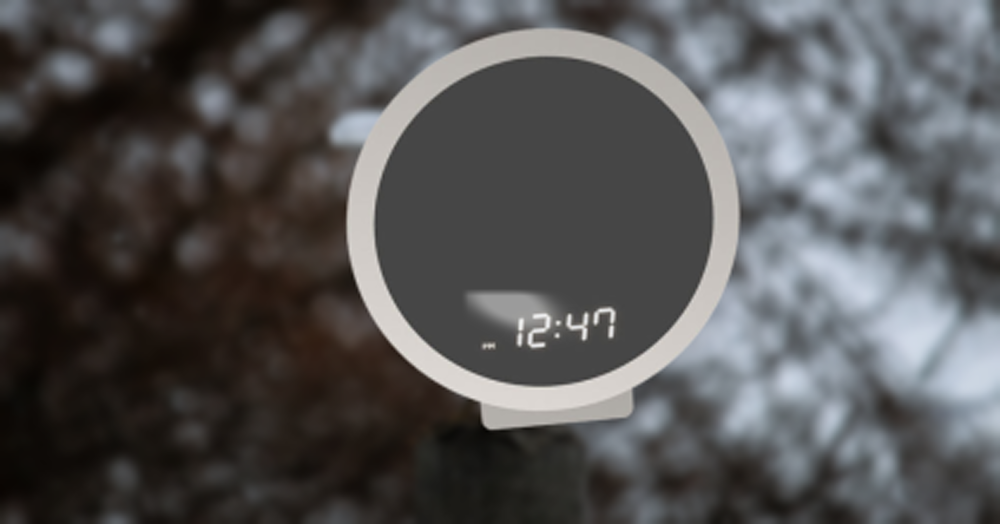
12h47
